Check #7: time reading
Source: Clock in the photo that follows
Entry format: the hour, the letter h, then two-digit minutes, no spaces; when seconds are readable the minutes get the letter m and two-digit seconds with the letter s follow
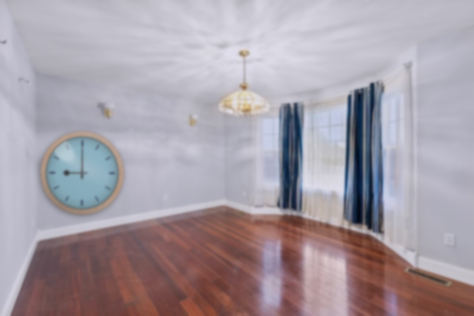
9h00
